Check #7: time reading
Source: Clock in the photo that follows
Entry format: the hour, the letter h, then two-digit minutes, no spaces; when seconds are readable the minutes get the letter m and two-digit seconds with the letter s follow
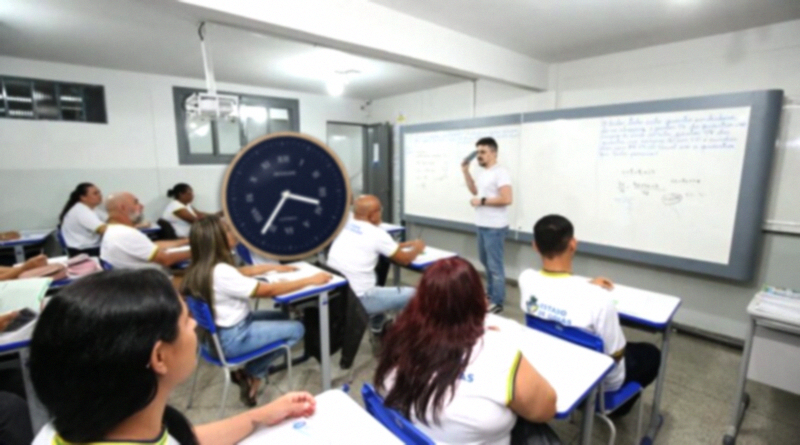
3h36
